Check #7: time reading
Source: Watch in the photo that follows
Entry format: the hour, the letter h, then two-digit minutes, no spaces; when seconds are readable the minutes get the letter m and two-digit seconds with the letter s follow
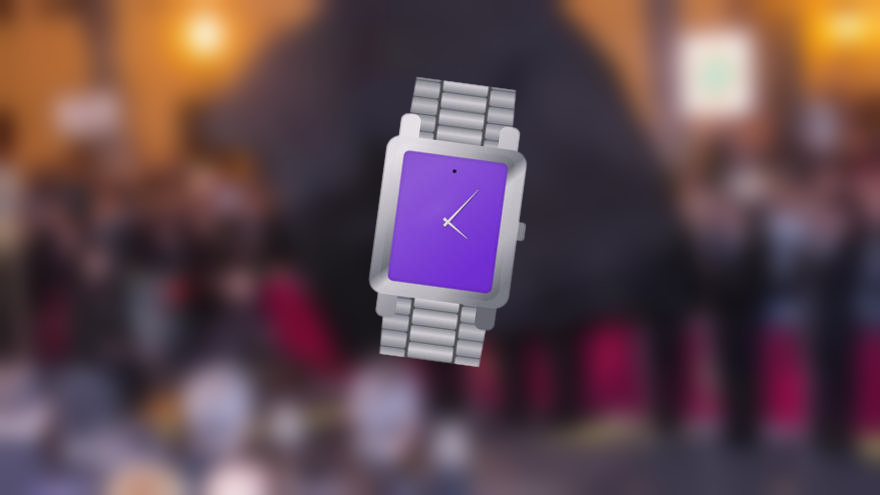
4h06
